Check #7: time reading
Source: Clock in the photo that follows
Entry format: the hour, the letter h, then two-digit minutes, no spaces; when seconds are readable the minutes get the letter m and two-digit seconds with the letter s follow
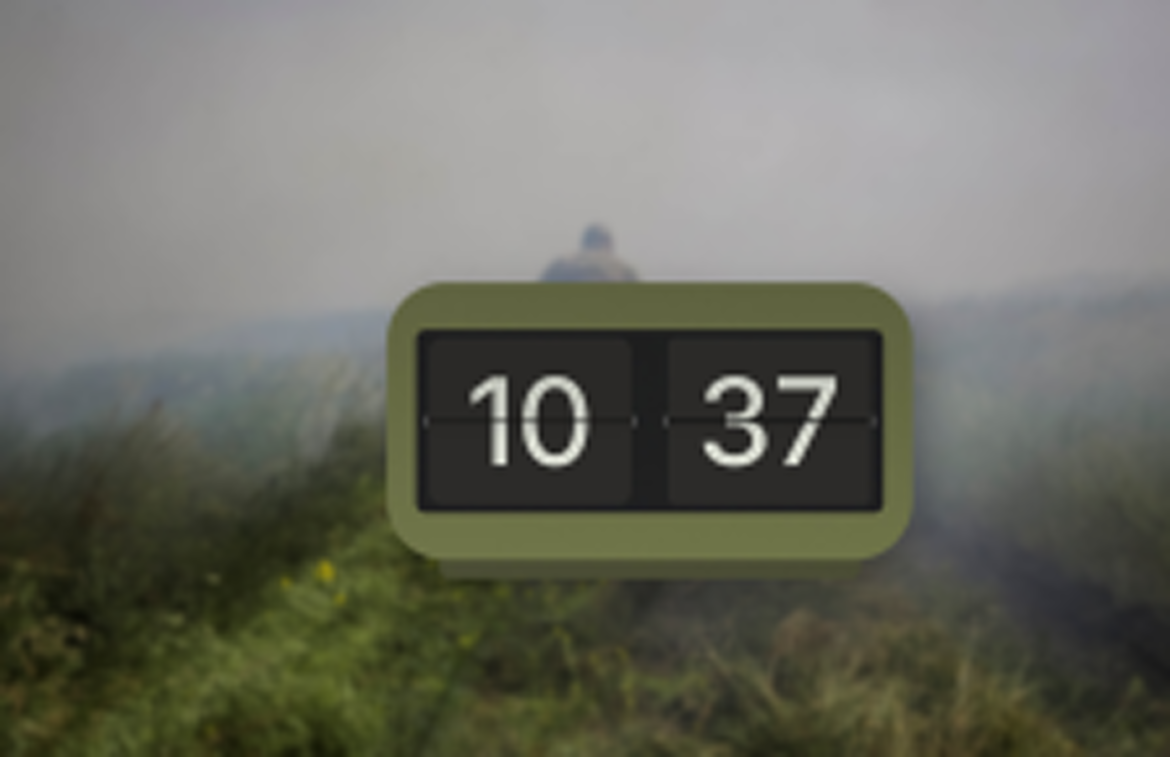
10h37
